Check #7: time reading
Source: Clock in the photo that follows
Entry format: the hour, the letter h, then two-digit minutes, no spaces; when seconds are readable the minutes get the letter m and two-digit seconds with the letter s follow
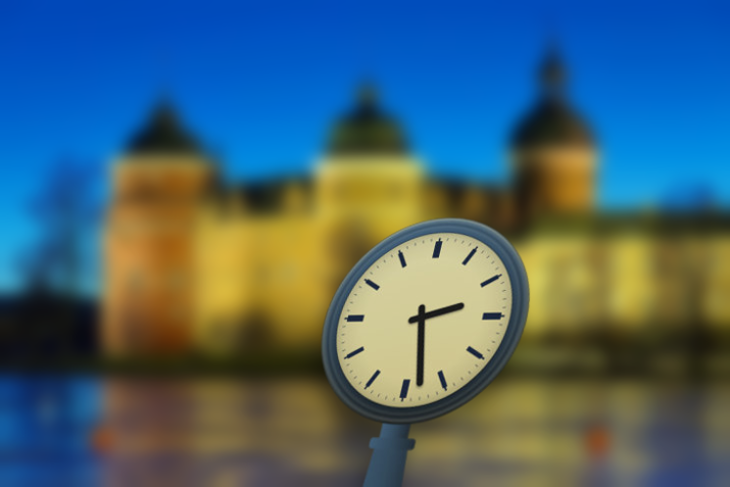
2h28
